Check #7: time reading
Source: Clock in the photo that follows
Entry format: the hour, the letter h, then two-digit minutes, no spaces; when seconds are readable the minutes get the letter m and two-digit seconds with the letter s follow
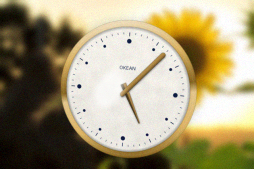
5h07
